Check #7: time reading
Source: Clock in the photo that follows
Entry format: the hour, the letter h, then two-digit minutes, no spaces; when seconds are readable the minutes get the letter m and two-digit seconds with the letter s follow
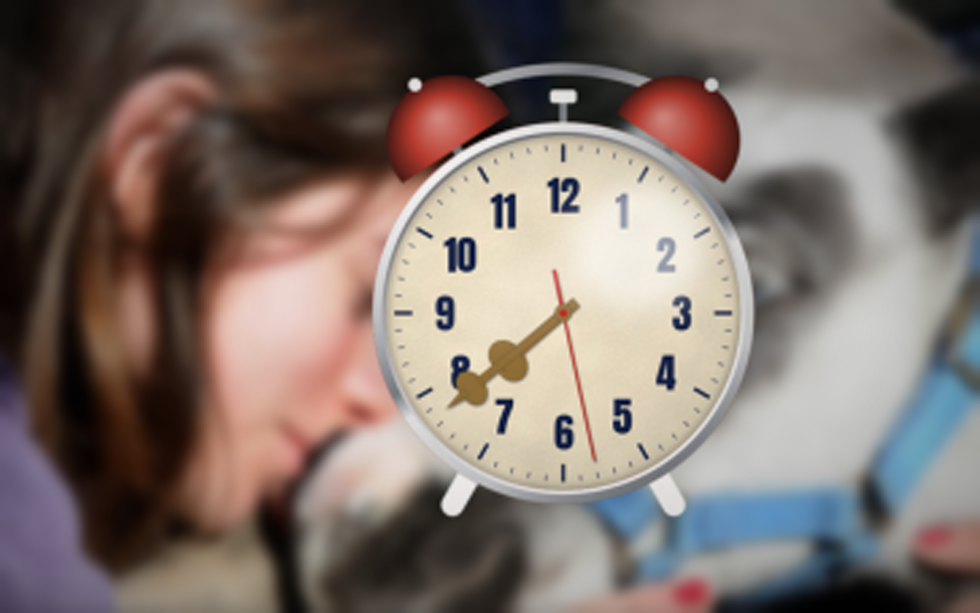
7h38m28s
